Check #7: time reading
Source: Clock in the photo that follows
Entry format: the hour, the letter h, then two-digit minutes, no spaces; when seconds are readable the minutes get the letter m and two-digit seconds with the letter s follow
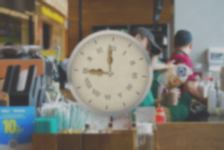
8h59
